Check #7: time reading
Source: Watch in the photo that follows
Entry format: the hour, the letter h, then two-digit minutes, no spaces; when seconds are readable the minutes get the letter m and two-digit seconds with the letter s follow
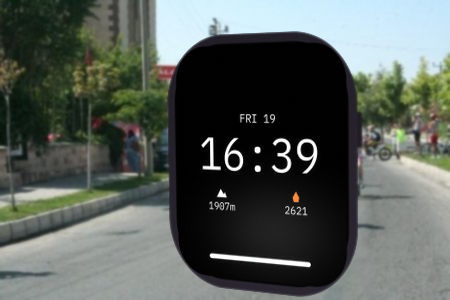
16h39
